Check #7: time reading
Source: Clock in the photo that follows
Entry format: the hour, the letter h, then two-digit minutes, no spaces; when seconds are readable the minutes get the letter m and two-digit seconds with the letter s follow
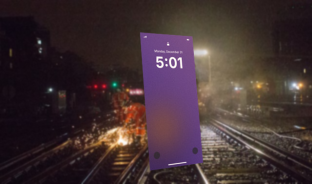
5h01
